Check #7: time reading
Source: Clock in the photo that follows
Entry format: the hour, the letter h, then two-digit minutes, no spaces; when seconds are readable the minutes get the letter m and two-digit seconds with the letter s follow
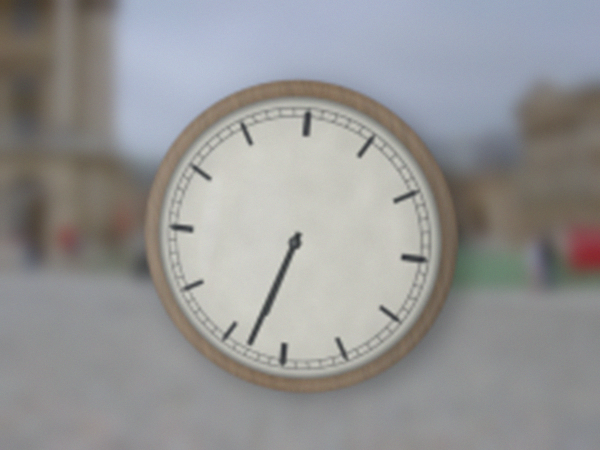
6h33
